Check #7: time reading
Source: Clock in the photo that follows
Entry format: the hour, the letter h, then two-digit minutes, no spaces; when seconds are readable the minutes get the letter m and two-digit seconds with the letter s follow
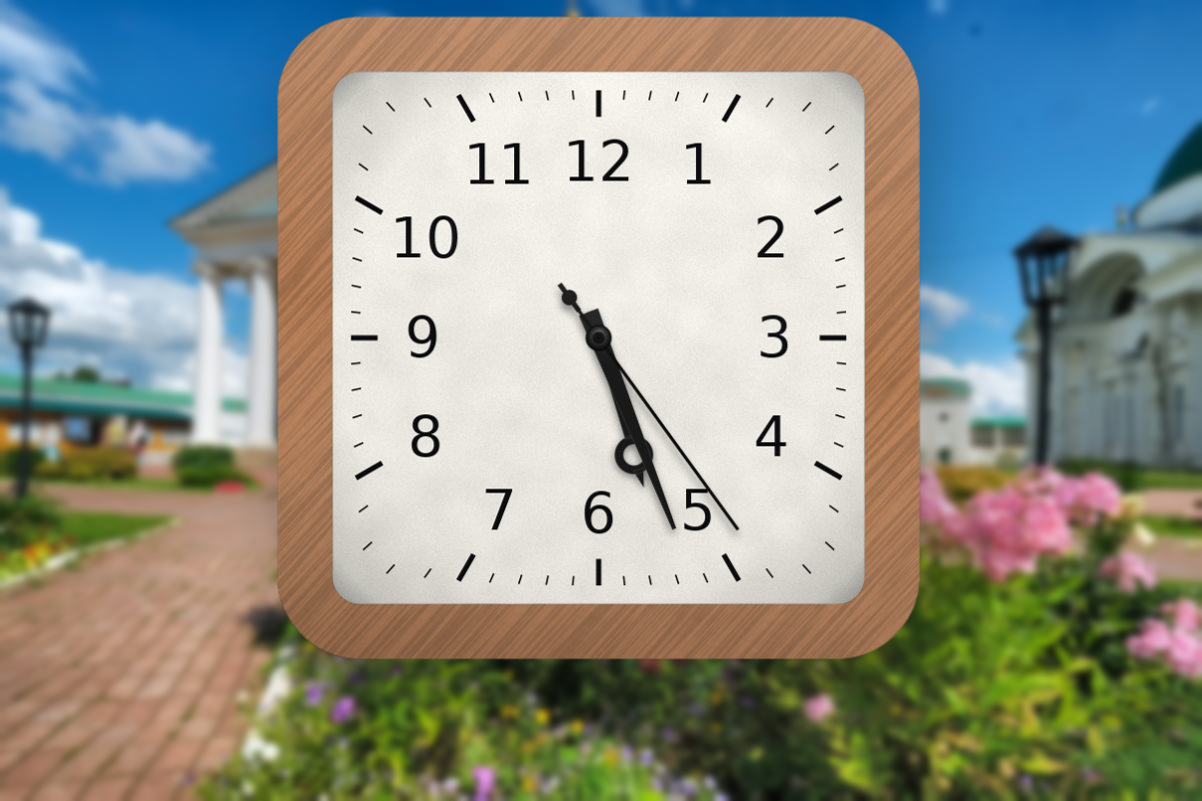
5h26m24s
